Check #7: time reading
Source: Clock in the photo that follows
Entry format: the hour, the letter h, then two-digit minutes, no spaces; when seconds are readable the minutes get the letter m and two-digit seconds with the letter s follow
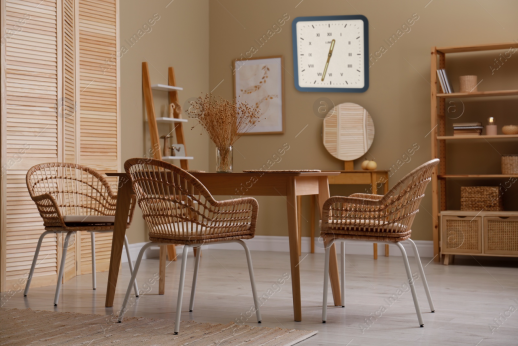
12h33
